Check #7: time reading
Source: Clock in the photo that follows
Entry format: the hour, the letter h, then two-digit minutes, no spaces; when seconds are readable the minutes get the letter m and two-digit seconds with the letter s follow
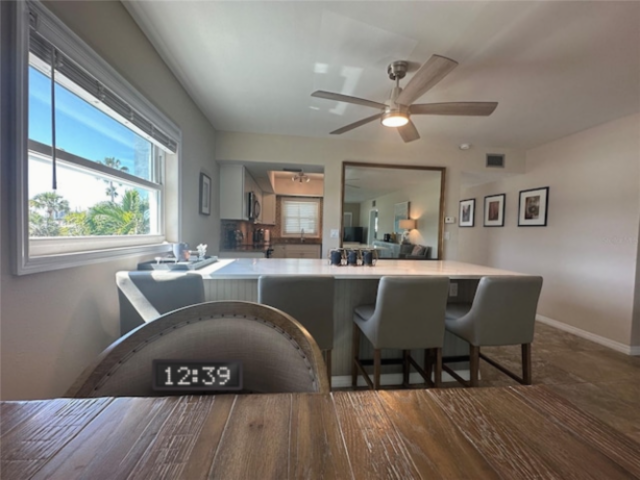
12h39
